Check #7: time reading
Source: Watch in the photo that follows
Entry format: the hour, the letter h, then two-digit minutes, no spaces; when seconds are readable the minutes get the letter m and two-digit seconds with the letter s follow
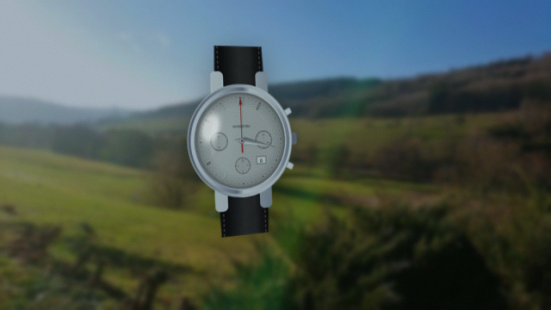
3h17
